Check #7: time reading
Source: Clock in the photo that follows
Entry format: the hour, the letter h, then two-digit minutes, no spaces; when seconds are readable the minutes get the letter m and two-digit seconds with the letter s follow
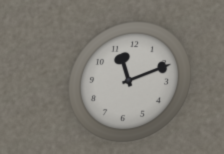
11h11
